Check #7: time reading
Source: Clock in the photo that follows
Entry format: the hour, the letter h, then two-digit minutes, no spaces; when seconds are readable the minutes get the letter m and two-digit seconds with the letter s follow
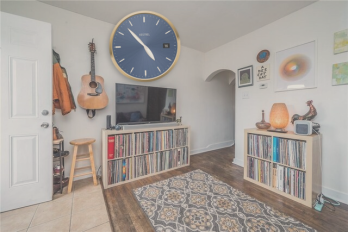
4h53
